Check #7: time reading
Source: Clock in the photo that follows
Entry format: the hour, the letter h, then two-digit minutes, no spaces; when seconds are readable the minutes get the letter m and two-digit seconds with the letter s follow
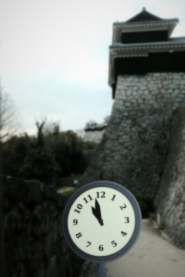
10h58
